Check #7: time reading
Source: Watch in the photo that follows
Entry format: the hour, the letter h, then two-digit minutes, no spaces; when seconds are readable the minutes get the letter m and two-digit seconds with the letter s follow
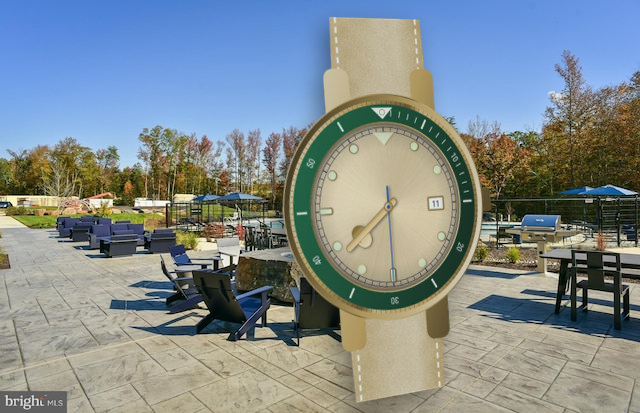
7h38m30s
